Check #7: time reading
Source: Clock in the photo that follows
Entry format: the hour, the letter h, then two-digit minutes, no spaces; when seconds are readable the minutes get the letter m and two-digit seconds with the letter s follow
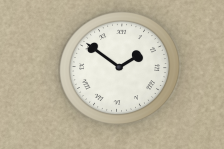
1h51
